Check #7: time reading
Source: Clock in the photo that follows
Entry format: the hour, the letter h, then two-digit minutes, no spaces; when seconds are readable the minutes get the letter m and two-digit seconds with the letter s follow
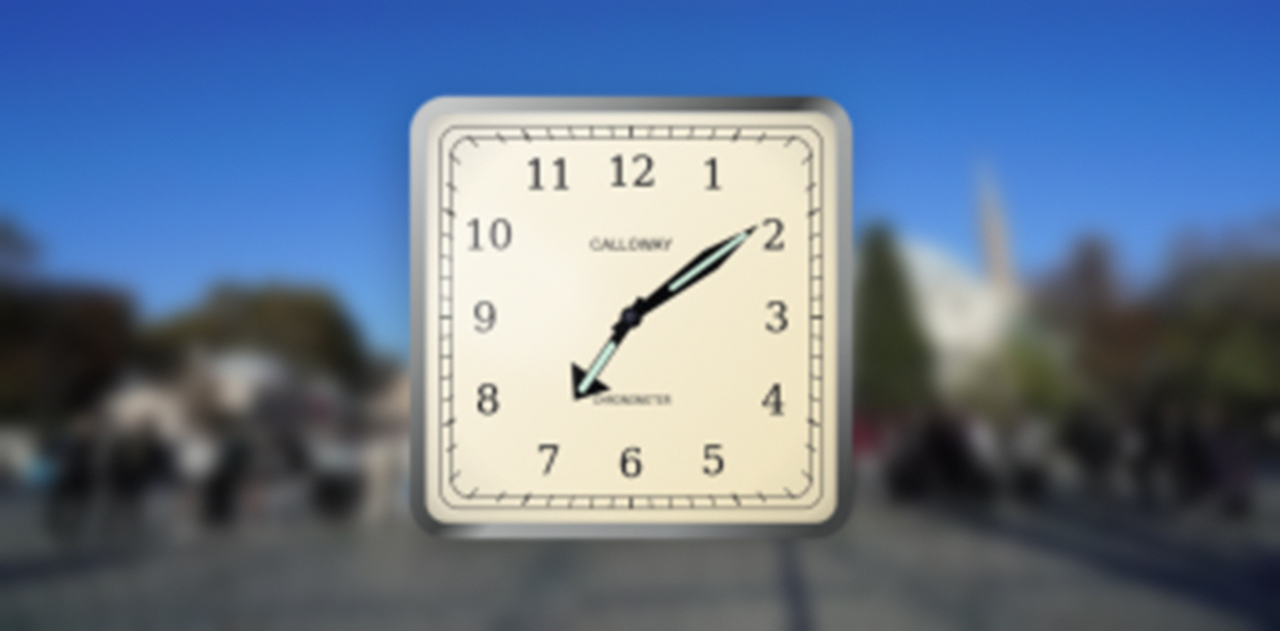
7h09
